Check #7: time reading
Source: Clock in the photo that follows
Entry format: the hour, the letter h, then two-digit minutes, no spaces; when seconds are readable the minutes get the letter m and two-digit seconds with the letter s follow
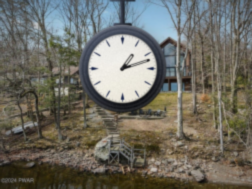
1h12
